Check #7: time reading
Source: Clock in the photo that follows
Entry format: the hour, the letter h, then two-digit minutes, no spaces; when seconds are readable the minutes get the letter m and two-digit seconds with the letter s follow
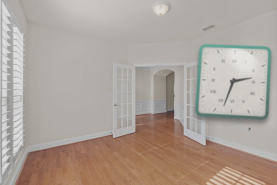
2h33
